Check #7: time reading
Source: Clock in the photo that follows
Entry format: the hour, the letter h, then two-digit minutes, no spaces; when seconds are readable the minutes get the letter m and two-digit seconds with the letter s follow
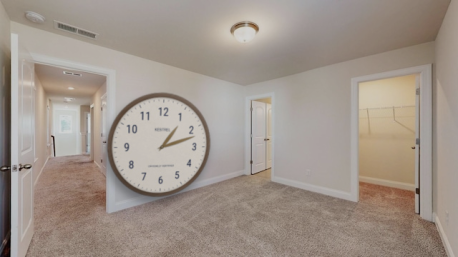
1h12
